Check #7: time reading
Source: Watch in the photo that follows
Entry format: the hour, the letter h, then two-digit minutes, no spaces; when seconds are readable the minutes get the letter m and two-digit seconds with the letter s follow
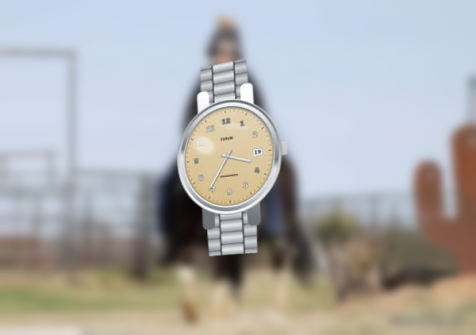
3h36
